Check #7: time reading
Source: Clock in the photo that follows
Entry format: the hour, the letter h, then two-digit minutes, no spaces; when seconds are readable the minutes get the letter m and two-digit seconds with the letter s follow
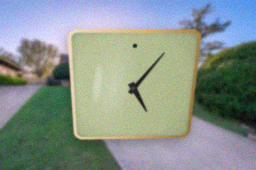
5h06
